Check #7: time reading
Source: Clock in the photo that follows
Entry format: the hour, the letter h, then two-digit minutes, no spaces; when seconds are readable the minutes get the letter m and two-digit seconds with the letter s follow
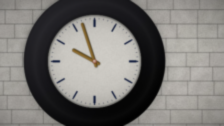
9h57
